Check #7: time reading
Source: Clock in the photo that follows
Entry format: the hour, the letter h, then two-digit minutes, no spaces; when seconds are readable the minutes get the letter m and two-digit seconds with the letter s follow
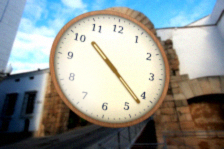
10h22
